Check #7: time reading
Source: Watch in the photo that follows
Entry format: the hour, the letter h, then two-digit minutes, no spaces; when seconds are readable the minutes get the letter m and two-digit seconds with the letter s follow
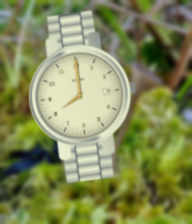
8h00
